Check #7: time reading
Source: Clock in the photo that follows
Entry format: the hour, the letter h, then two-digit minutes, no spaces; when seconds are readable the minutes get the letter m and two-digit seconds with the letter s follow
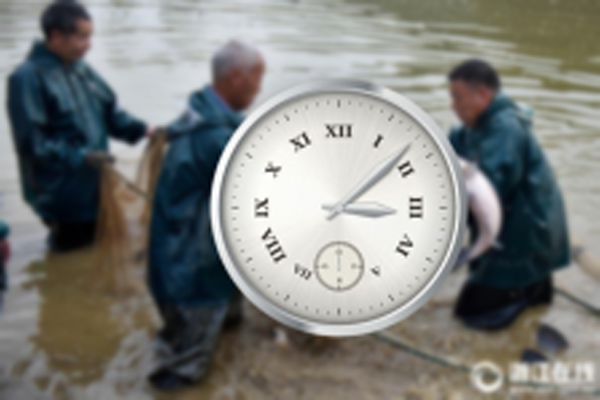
3h08
